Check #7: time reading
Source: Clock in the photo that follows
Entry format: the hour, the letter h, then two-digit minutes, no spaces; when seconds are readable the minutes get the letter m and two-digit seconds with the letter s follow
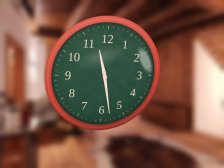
11h28
